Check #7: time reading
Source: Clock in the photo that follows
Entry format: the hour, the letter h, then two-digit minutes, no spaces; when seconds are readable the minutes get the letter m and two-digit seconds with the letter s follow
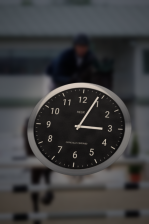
3h04
